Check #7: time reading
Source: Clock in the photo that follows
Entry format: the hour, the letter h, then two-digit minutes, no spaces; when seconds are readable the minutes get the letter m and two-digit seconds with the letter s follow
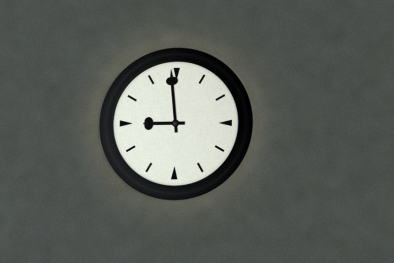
8h59
